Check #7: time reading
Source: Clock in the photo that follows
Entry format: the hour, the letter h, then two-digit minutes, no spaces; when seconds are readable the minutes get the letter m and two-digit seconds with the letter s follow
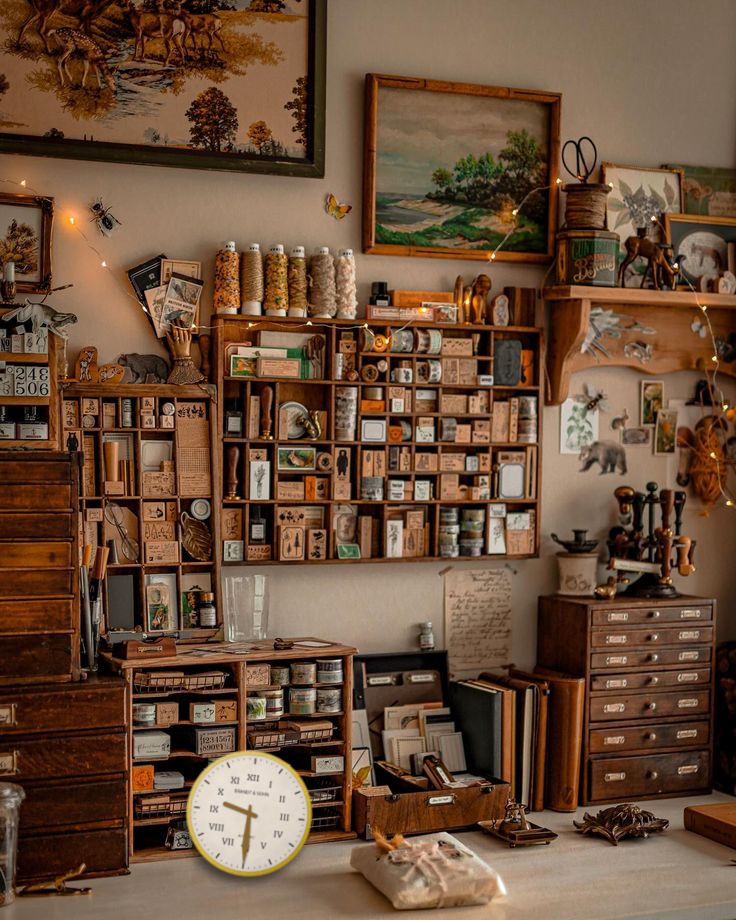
9h30
